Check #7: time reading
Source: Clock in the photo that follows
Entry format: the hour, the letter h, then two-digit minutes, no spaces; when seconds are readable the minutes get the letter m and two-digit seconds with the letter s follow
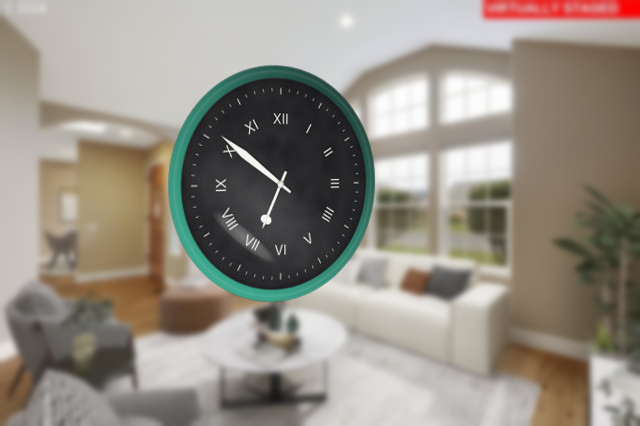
6h51
